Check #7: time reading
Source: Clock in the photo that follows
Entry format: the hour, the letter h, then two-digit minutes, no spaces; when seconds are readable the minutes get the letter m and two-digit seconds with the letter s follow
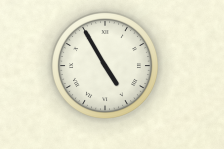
4h55
